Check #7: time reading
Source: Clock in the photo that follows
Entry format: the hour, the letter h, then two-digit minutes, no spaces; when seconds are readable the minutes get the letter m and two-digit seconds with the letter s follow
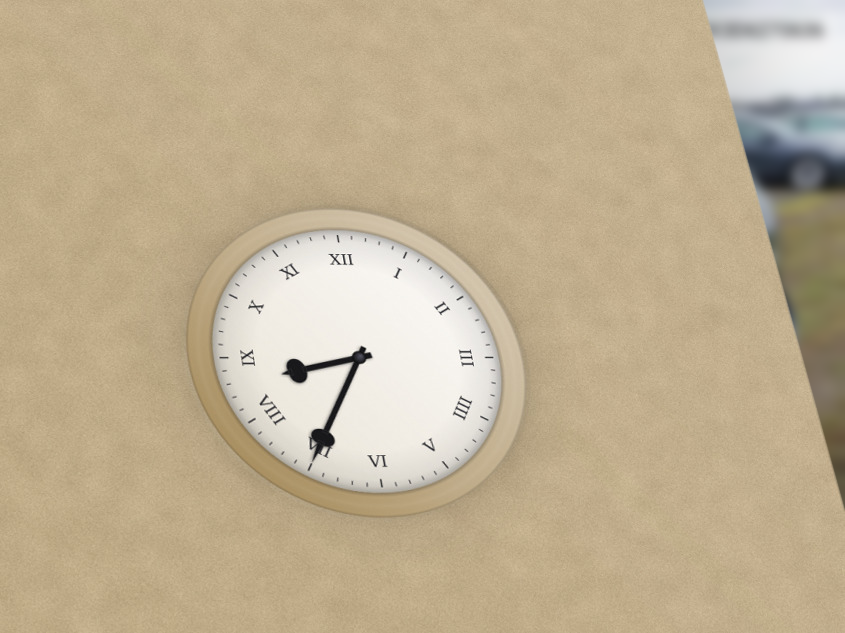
8h35
